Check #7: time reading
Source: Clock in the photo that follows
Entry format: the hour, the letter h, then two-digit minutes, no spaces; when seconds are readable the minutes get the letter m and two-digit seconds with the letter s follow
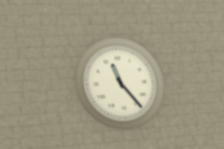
11h24
